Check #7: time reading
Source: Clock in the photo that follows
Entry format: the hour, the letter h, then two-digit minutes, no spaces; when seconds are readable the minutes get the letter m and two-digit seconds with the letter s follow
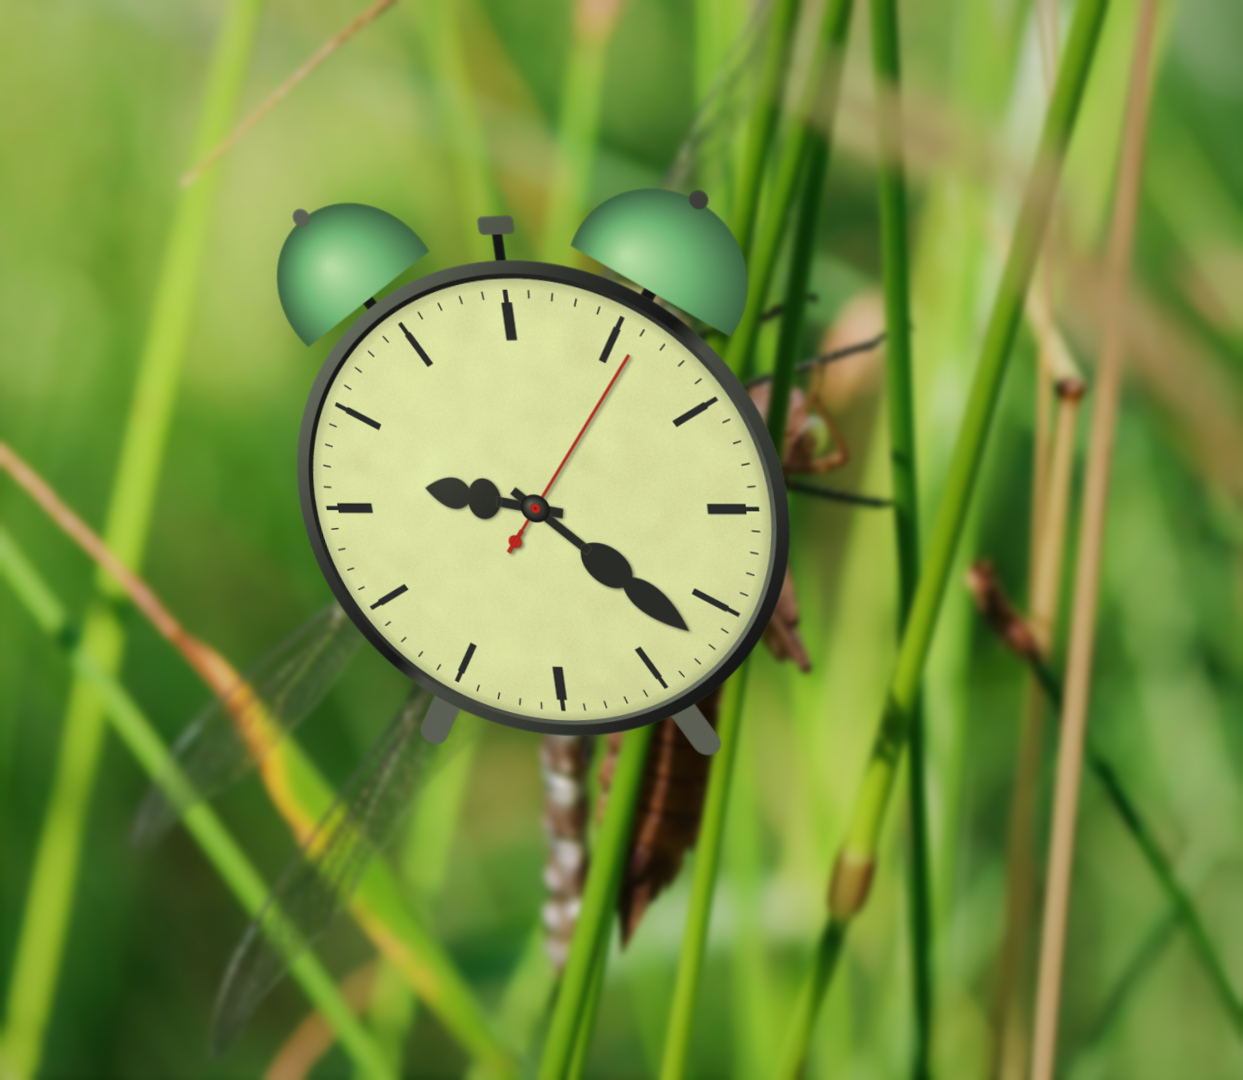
9h22m06s
